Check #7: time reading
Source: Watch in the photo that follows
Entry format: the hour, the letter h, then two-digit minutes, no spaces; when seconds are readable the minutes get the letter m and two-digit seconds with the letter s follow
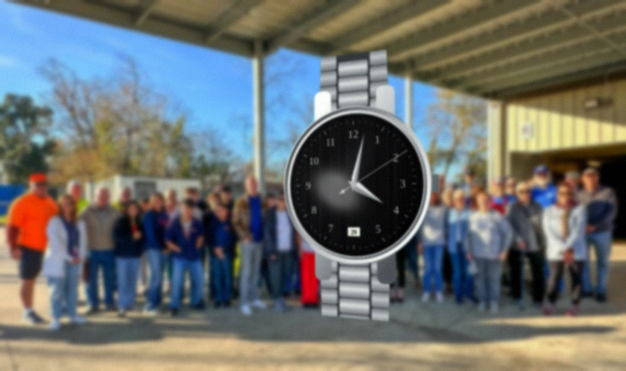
4h02m10s
